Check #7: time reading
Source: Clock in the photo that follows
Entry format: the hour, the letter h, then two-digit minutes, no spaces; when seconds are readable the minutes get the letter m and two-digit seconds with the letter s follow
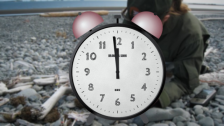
11h59
